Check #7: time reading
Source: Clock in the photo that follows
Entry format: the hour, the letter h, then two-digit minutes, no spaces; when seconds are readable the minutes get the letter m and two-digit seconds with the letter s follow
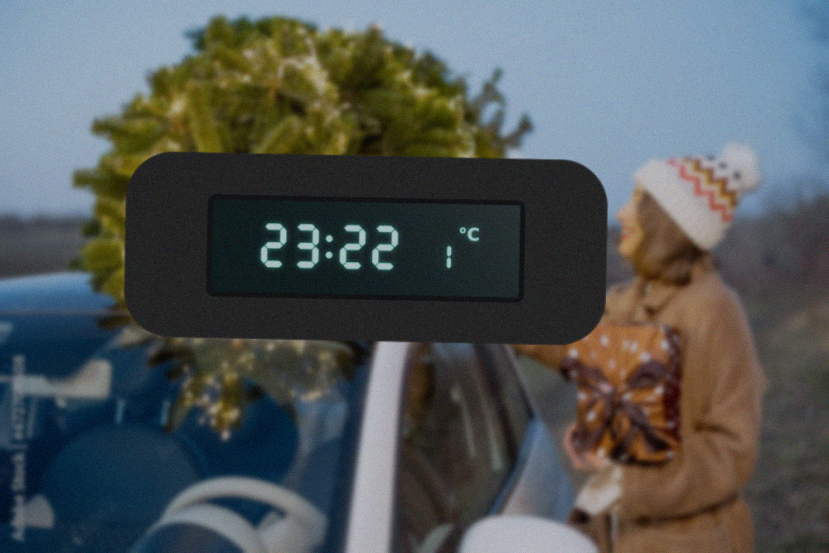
23h22
